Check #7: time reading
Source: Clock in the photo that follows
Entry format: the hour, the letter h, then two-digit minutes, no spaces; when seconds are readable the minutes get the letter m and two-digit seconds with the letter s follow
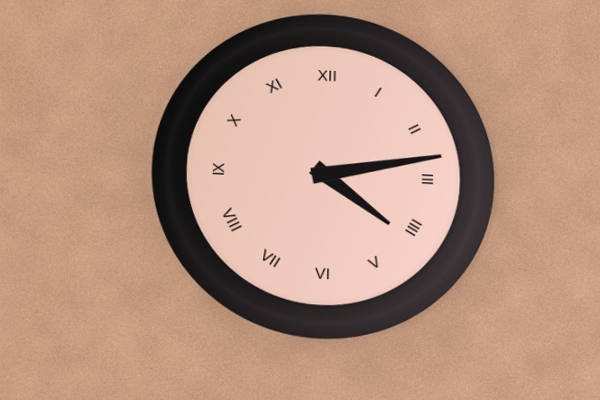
4h13
